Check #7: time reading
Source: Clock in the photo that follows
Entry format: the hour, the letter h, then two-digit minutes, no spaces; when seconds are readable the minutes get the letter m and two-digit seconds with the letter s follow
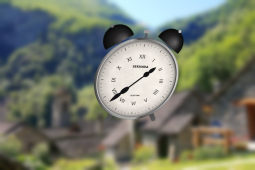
1h38
